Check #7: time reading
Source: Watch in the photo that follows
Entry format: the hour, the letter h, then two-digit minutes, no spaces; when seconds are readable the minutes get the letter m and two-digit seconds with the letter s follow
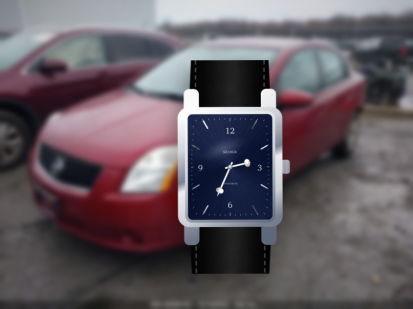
2h34
